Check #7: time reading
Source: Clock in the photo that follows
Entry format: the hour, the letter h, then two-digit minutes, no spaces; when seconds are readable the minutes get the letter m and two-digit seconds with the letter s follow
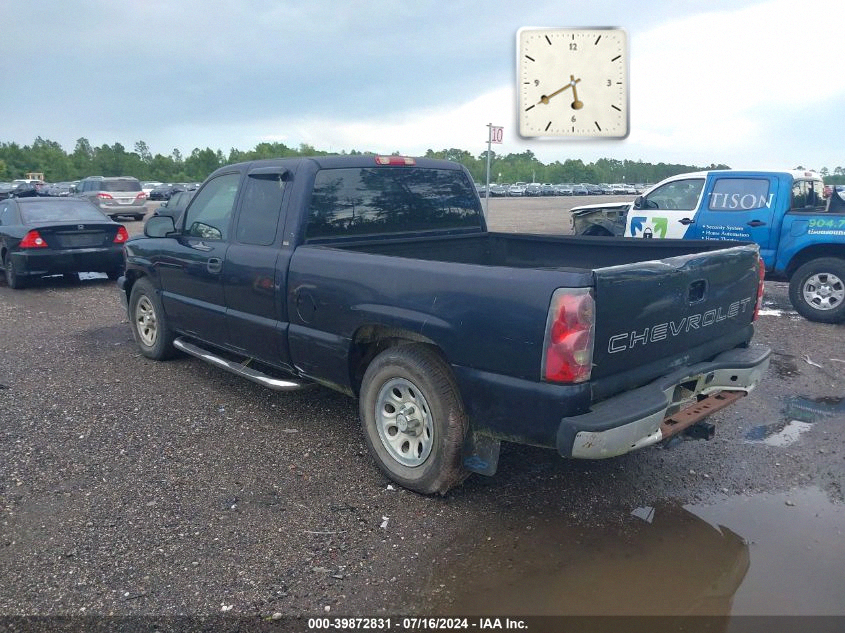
5h40
